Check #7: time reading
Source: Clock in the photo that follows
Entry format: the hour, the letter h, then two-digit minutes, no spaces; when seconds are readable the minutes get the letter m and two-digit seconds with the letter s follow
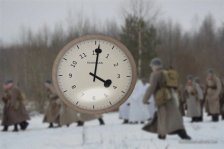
4h01
